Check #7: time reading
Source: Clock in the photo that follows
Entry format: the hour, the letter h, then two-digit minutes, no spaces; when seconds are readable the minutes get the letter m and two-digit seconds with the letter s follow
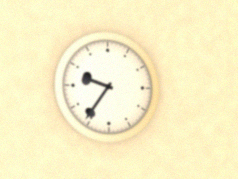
9h36
